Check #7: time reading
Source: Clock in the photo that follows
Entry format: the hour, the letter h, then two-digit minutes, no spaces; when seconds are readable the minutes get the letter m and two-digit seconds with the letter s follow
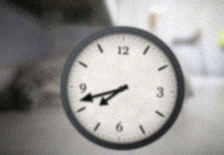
7h42
